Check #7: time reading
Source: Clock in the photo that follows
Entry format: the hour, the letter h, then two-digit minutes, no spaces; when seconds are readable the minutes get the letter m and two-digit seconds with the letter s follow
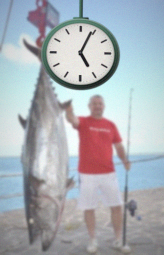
5h04
